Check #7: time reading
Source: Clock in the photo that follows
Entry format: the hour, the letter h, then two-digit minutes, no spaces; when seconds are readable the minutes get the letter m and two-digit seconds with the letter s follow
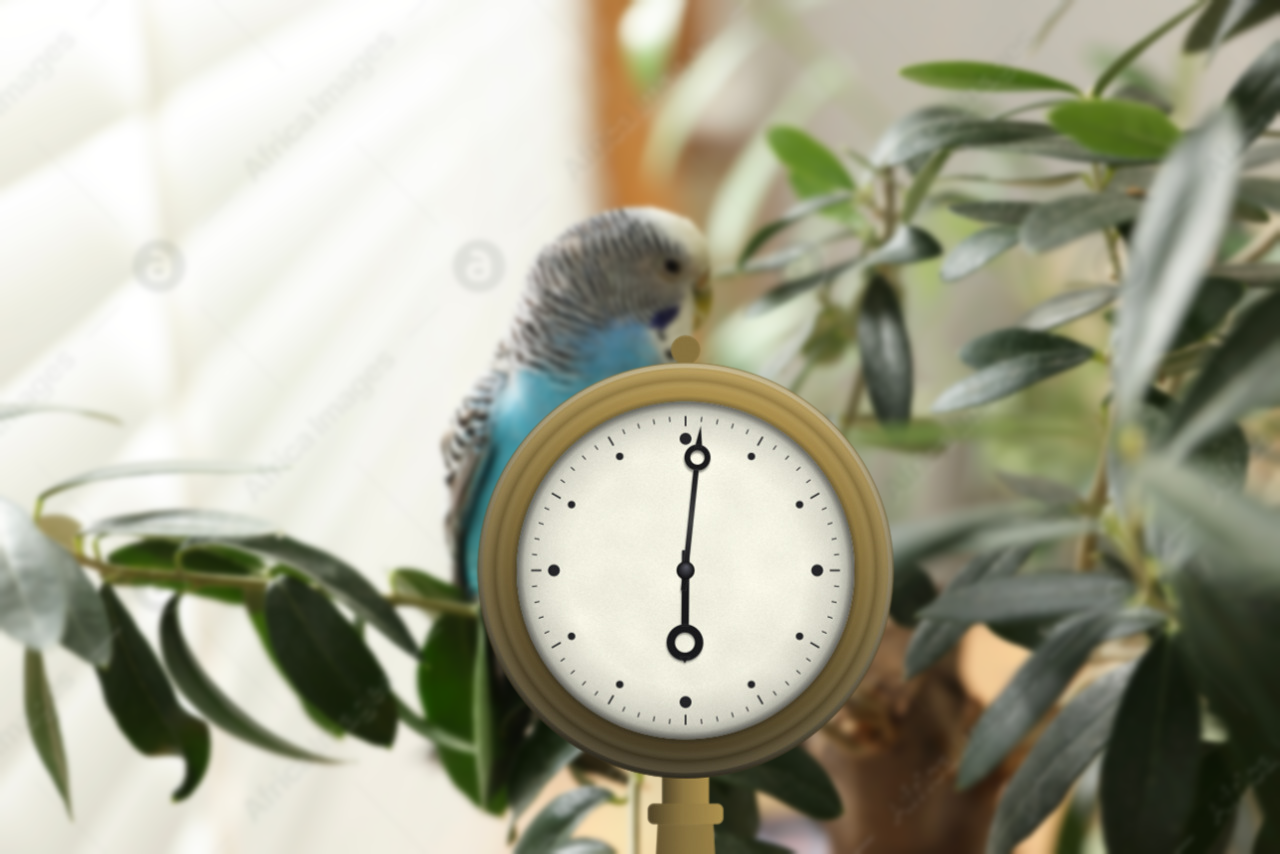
6h01
